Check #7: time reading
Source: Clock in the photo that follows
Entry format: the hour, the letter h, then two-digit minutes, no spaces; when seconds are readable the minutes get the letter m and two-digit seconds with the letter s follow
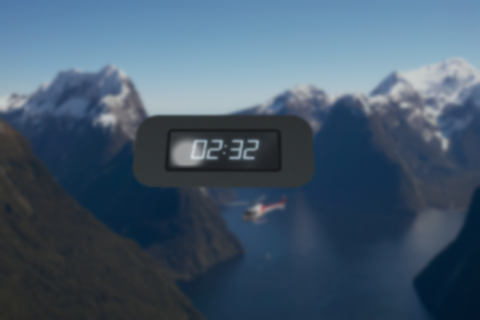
2h32
